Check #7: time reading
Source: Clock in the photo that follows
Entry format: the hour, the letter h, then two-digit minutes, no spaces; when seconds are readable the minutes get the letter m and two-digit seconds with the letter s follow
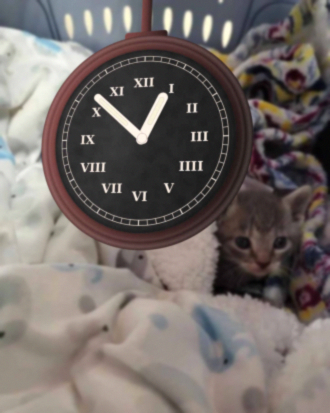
12h52
